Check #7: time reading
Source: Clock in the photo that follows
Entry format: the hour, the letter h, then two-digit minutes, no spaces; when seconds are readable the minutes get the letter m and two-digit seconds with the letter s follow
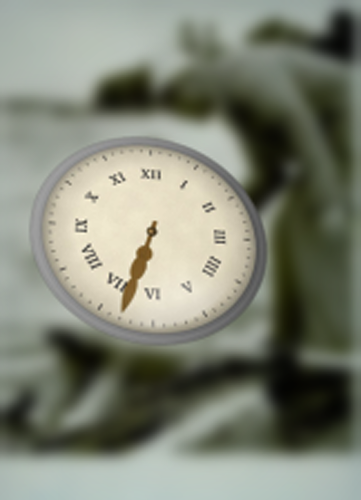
6h33
